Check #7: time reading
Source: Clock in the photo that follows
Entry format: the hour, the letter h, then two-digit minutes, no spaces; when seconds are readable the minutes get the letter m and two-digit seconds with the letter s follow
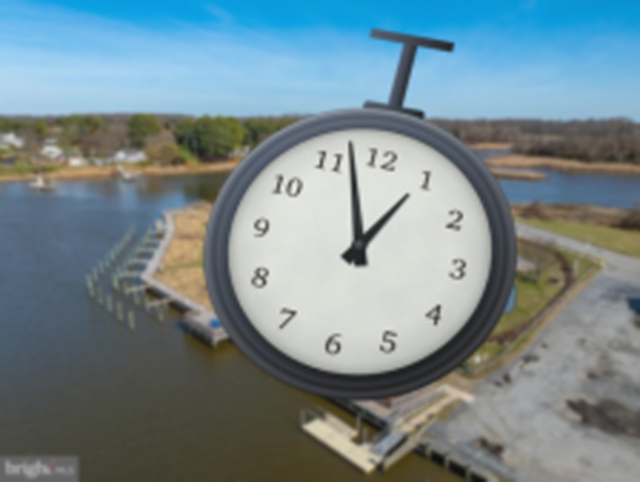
12h57
